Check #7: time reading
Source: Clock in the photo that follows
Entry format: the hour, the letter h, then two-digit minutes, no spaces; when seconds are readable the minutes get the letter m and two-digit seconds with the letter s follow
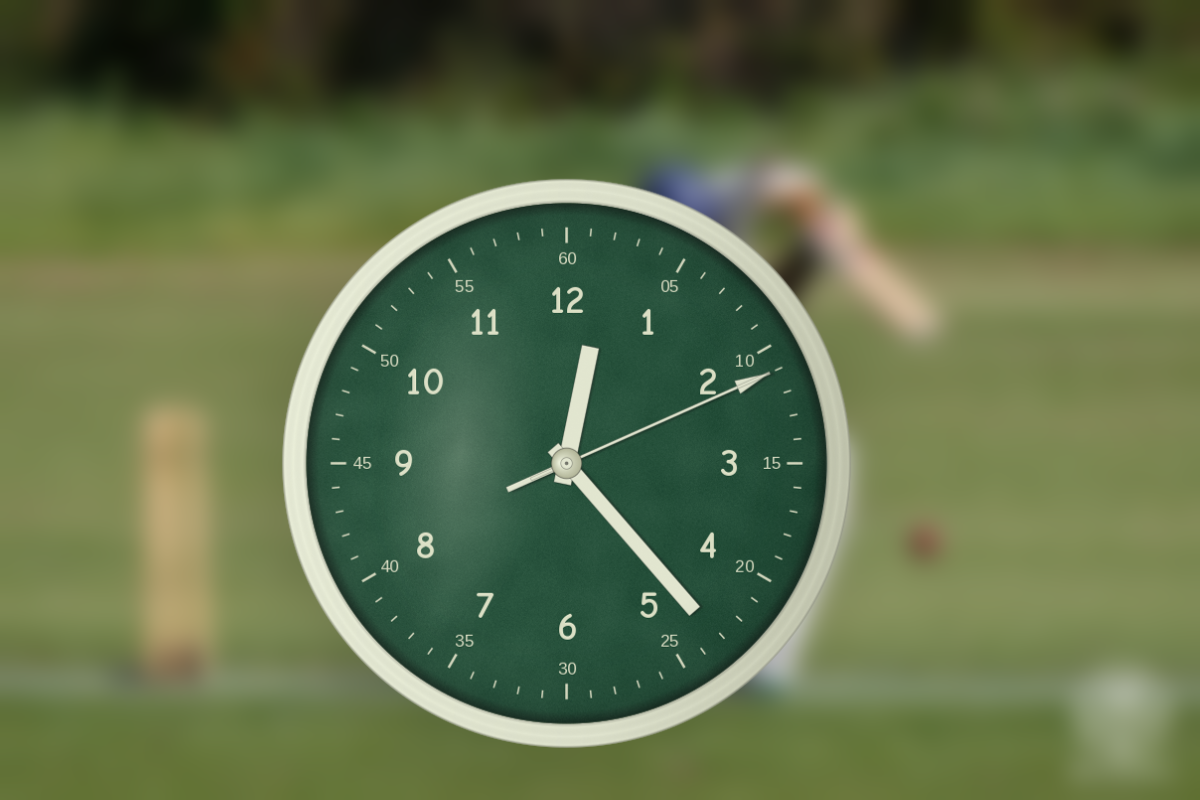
12h23m11s
